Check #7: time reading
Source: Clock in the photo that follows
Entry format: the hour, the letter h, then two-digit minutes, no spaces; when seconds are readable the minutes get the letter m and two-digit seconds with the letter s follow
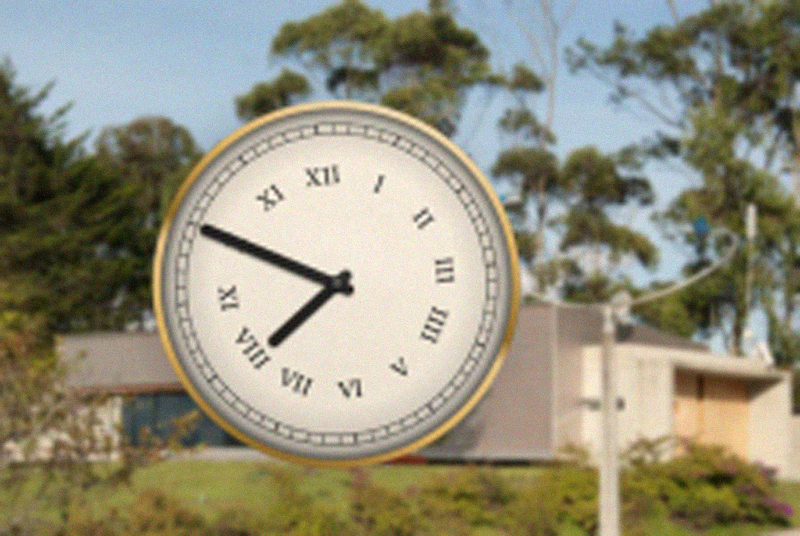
7h50
